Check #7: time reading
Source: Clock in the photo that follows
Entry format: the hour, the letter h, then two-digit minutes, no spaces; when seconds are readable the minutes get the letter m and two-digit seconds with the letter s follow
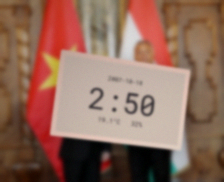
2h50
